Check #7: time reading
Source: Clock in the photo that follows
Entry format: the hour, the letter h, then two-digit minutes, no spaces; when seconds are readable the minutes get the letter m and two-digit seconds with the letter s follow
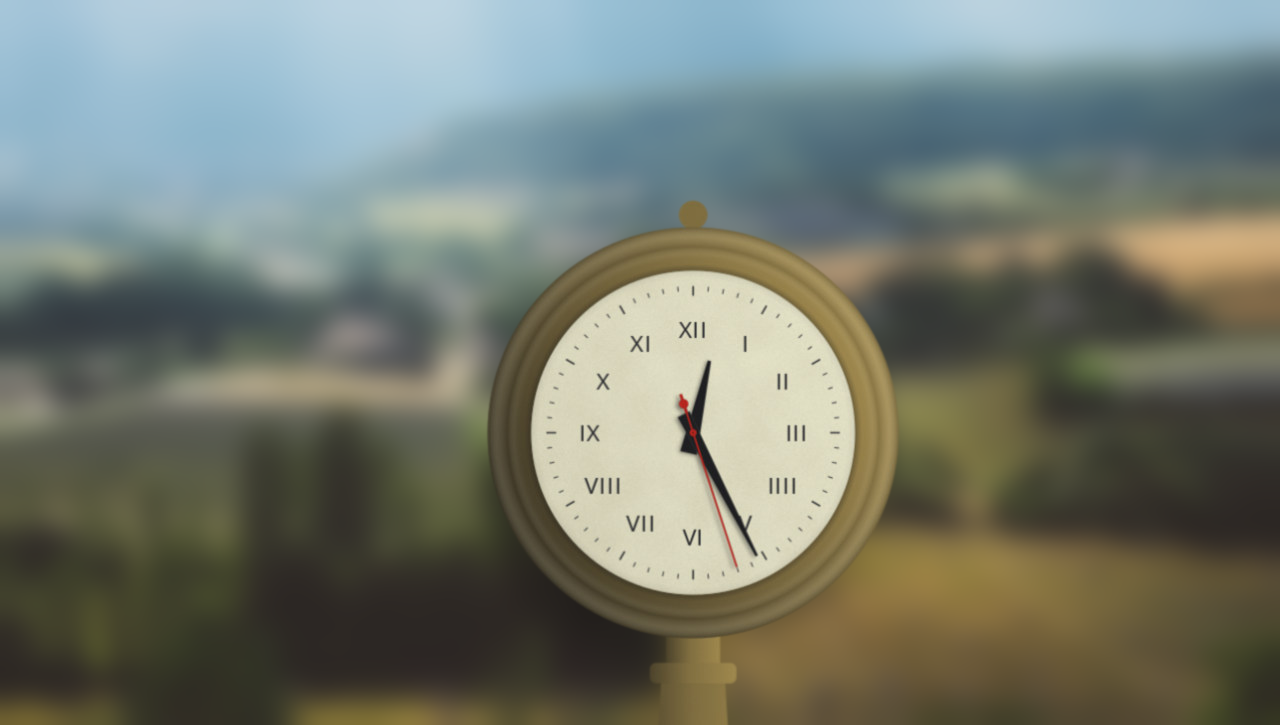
12h25m27s
